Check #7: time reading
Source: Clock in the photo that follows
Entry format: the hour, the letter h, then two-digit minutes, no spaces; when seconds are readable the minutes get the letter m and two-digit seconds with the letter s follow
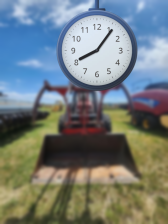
8h06
